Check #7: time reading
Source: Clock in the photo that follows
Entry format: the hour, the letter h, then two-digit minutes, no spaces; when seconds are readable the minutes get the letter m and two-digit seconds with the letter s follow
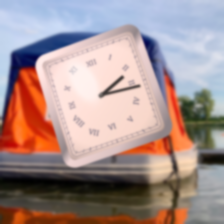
2h16
